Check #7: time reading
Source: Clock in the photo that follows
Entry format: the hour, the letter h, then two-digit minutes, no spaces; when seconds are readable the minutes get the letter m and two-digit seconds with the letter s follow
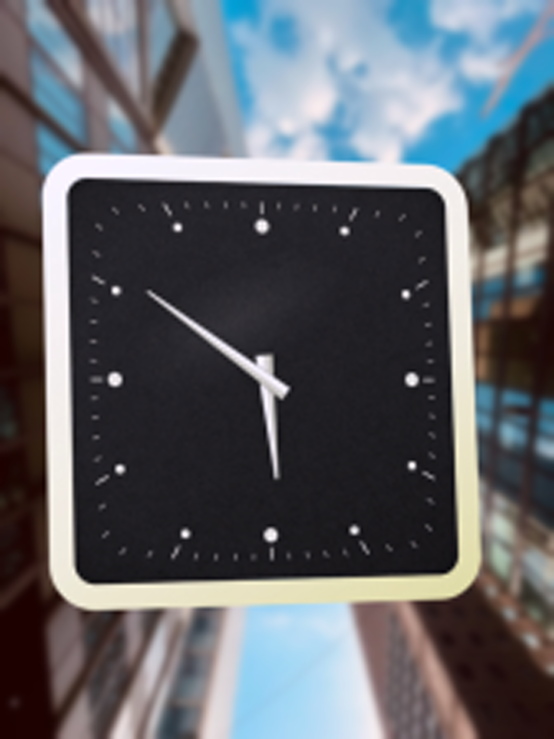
5h51
